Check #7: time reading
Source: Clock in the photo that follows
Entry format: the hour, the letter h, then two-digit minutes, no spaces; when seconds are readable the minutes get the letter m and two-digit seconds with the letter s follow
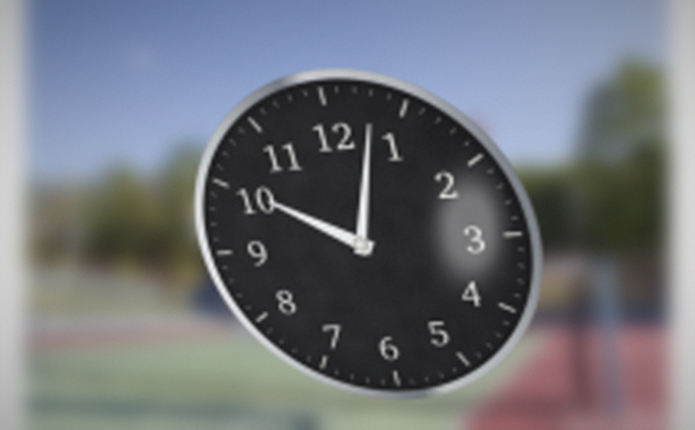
10h03
